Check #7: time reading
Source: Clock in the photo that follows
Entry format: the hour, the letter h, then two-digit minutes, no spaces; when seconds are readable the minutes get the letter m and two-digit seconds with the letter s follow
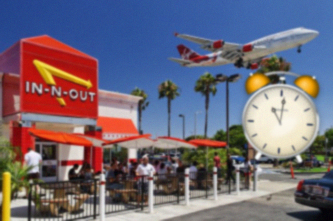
11h01
